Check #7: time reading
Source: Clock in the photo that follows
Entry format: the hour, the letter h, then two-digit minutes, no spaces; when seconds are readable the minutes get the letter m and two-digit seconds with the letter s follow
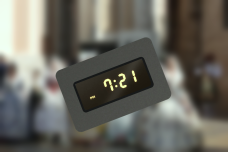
7h21
